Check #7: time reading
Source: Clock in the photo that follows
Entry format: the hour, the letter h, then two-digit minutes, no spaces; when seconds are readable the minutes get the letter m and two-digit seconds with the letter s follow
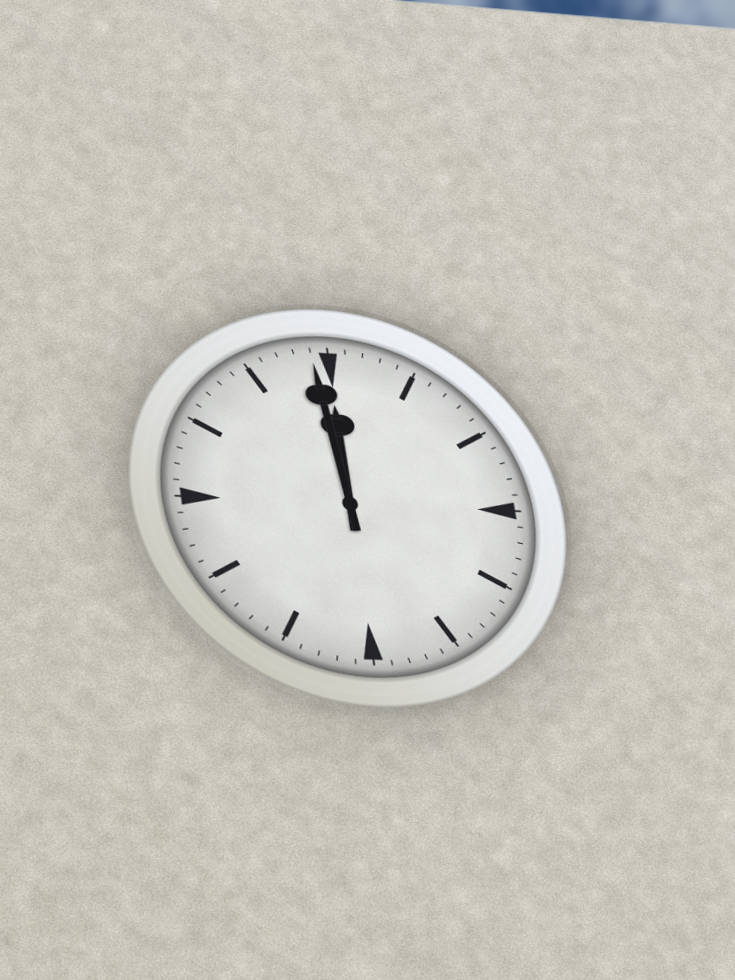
11h59
